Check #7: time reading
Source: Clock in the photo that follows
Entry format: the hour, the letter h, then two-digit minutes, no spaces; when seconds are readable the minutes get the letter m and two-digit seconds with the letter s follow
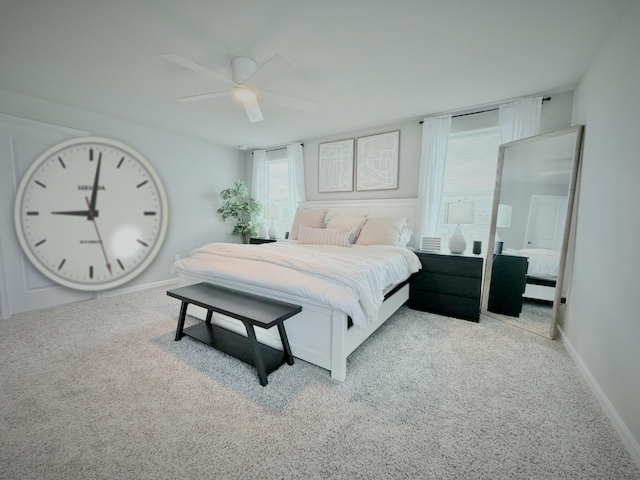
9h01m27s
